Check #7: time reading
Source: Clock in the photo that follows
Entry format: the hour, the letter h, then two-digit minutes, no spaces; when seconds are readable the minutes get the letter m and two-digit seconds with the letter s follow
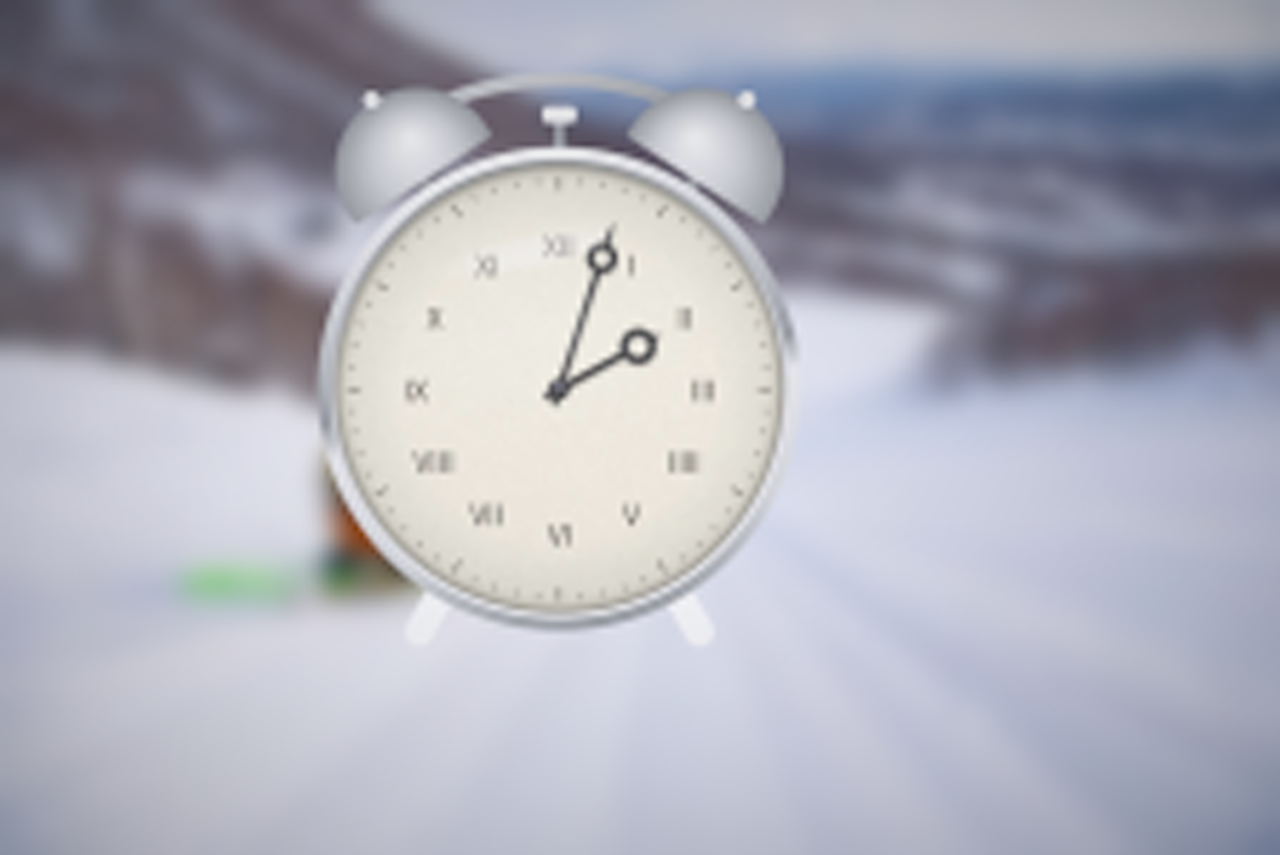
2h03
